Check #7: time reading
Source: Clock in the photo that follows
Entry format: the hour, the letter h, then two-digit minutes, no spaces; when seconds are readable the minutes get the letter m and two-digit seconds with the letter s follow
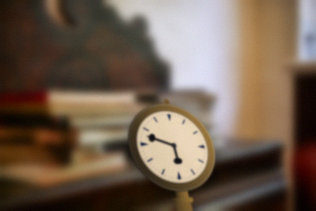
5h48
